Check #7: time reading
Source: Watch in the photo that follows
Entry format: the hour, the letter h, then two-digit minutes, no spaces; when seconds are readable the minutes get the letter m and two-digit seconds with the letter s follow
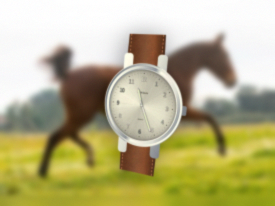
11h26
